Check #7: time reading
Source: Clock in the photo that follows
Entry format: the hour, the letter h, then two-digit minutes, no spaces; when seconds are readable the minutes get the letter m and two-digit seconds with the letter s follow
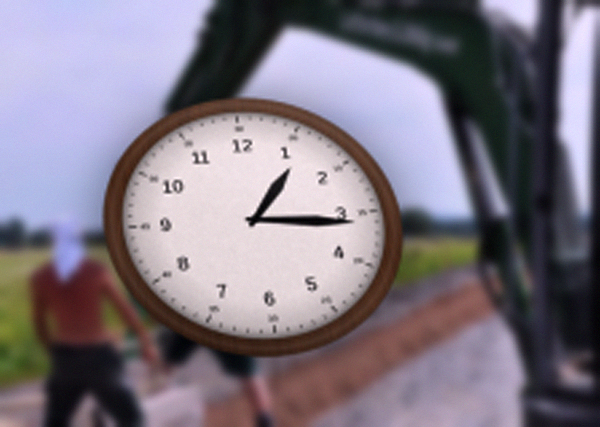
1h16
